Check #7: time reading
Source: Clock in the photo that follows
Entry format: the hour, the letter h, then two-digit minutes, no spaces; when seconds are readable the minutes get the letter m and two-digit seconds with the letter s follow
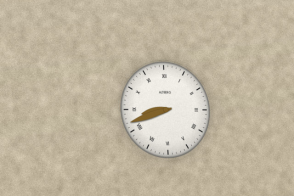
8h42
